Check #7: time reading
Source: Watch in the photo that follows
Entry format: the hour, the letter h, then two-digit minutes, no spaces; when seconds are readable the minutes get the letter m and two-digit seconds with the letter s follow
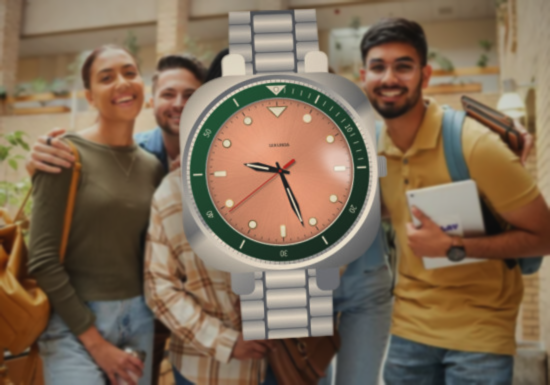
9h26m39s
